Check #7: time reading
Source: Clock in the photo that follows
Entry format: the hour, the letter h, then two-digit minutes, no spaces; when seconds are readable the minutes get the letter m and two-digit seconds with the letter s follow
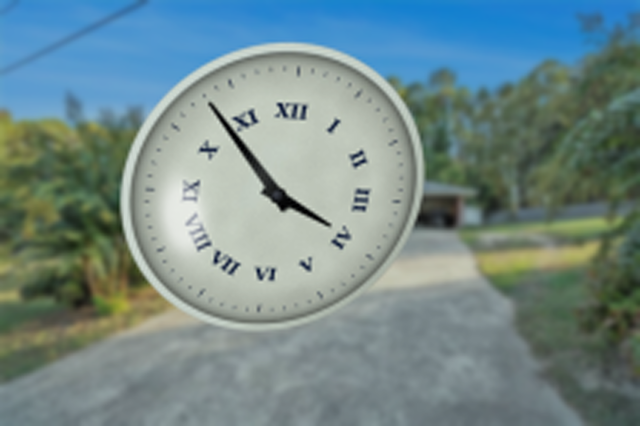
3h53
